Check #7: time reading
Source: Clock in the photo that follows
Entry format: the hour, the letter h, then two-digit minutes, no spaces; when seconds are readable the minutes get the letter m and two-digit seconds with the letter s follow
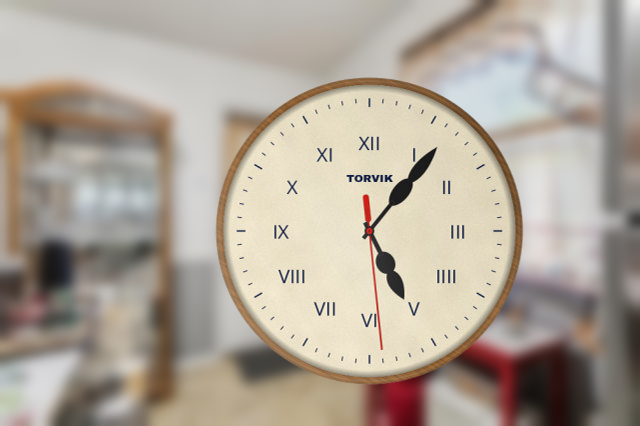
5h06m29s
